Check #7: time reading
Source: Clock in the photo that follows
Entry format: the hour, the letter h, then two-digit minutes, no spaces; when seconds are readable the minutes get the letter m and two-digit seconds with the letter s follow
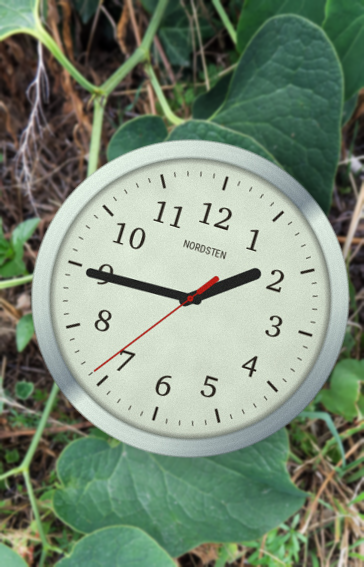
1h44m36s
